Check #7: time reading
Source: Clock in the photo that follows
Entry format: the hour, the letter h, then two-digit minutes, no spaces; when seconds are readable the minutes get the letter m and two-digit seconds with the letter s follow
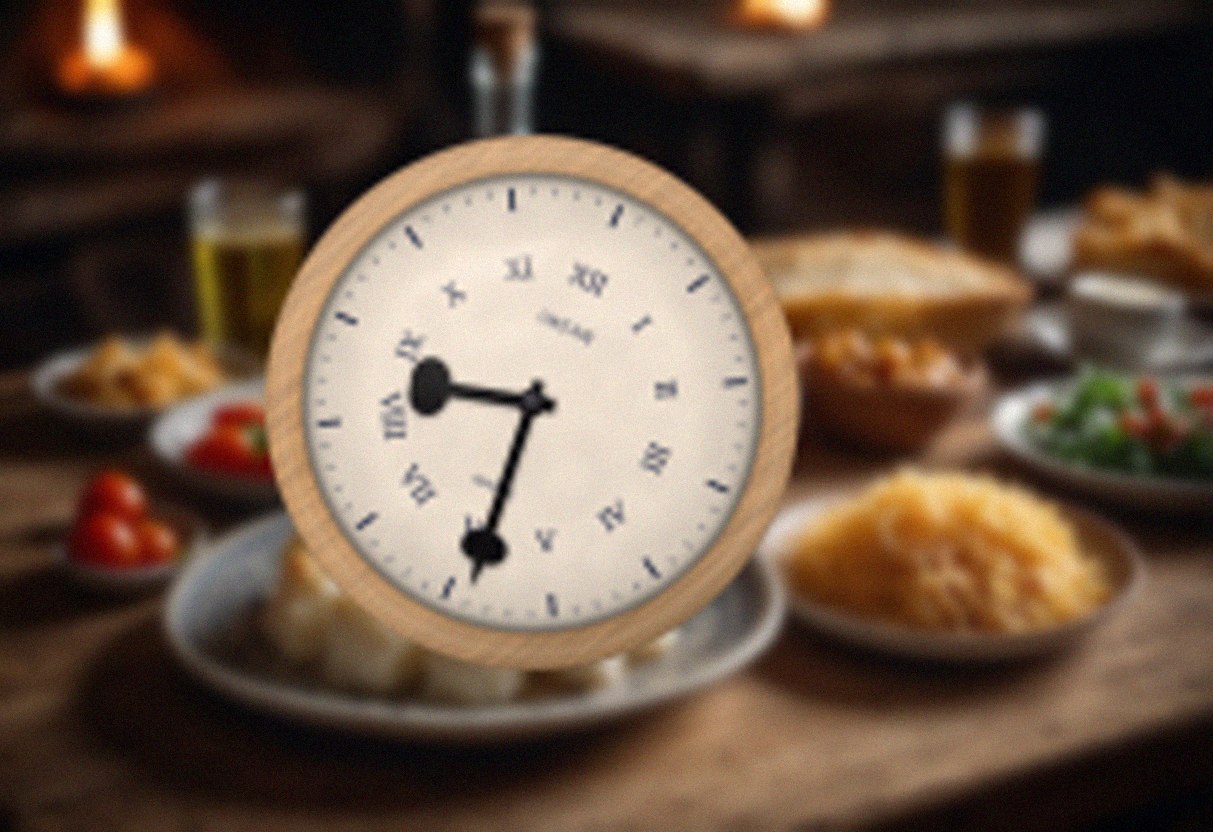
8h29
